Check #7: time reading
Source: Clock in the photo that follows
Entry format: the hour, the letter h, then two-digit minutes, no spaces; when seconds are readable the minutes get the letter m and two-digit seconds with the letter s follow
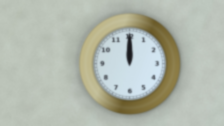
12h00
